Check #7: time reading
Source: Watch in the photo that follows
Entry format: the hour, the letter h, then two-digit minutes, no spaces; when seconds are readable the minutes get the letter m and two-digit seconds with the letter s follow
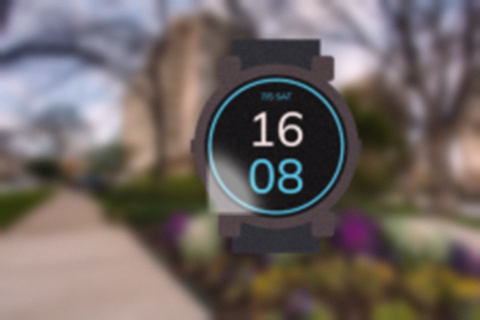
16h08
